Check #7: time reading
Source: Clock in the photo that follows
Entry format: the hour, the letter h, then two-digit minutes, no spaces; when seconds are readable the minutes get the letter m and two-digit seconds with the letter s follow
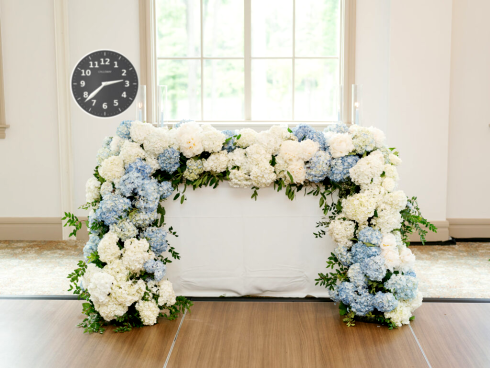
2h38
